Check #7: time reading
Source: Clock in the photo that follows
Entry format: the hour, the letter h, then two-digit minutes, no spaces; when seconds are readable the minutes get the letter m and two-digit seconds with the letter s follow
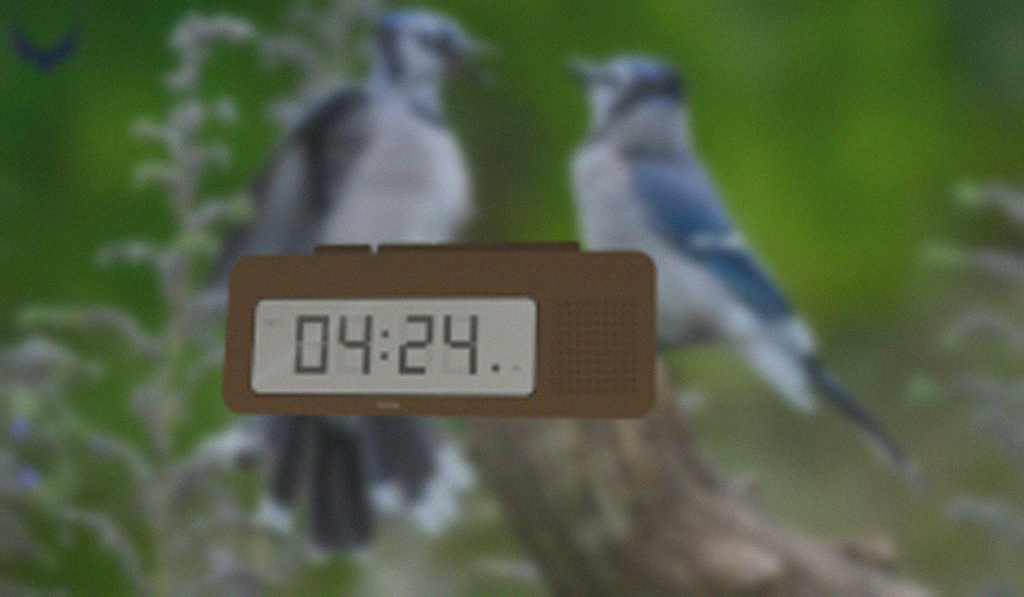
4h24
